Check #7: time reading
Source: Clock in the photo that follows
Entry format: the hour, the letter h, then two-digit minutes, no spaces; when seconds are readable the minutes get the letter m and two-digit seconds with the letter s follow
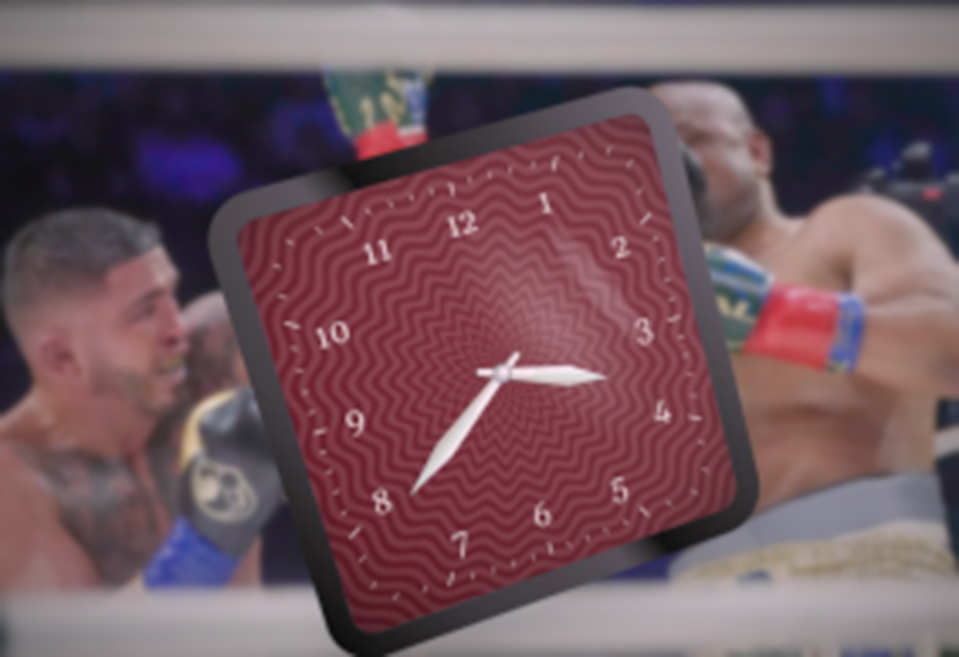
3h39
